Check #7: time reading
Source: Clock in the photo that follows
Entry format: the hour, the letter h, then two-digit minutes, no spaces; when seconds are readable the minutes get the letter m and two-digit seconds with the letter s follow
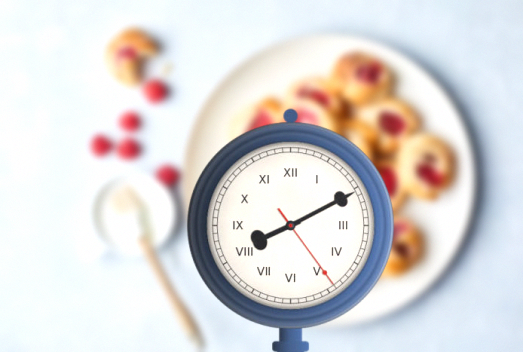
8h10m24s
